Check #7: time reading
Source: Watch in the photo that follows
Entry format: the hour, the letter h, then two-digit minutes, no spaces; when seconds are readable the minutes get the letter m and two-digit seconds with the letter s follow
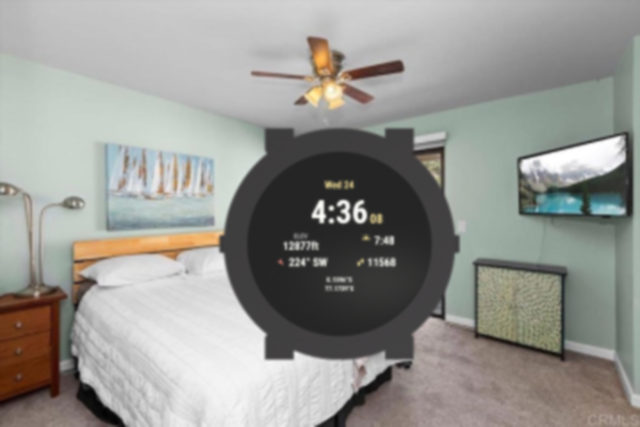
4h36
